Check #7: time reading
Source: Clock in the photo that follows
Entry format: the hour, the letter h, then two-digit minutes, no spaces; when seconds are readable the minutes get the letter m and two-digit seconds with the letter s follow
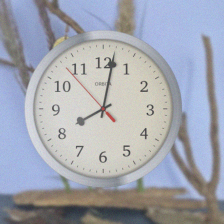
8h01m53s
